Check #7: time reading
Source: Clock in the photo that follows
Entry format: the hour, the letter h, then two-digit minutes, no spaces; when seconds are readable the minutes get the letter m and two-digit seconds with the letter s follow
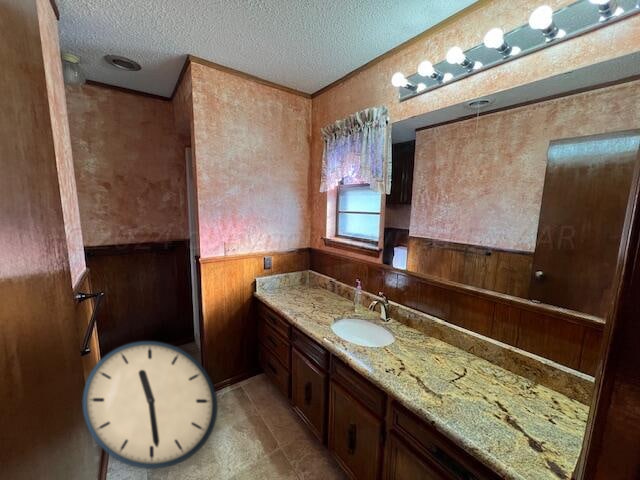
11h29
